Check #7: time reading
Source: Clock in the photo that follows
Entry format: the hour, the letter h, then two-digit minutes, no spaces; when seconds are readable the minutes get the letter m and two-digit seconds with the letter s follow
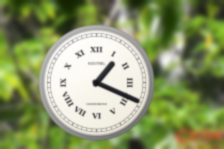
1h19
